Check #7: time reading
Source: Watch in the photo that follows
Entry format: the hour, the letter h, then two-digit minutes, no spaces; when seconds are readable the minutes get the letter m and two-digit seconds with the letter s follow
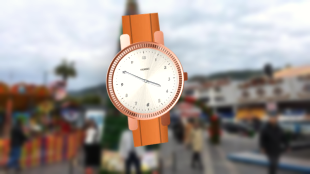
3h50
